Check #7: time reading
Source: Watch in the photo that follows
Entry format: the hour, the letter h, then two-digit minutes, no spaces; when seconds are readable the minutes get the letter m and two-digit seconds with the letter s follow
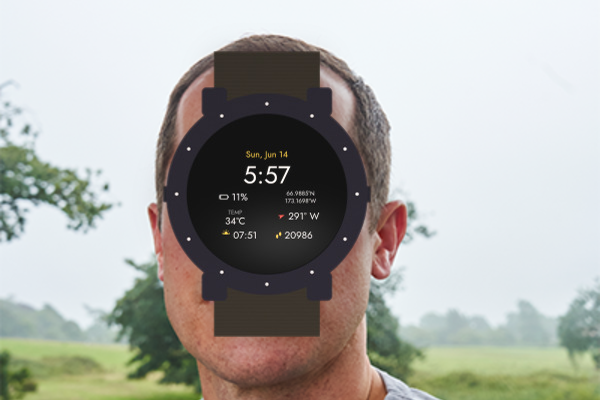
5h57
